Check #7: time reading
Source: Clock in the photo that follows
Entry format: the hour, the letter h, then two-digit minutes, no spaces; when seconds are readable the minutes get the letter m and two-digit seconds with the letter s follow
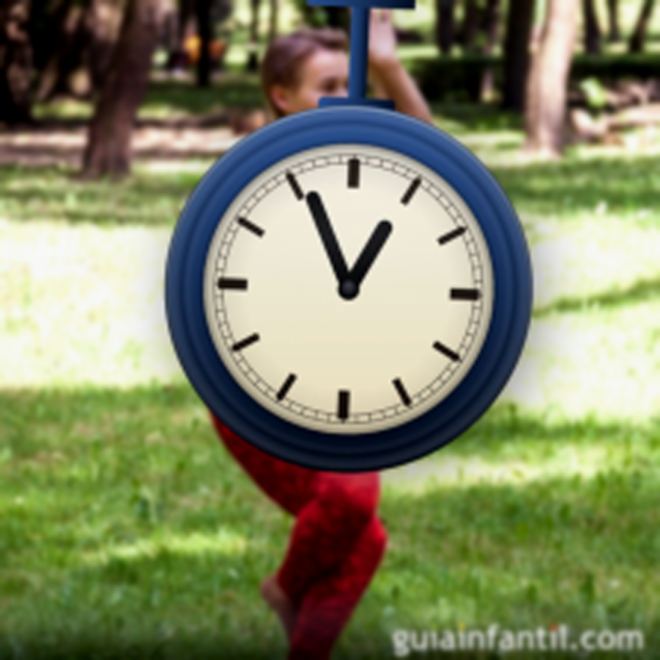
12h56
